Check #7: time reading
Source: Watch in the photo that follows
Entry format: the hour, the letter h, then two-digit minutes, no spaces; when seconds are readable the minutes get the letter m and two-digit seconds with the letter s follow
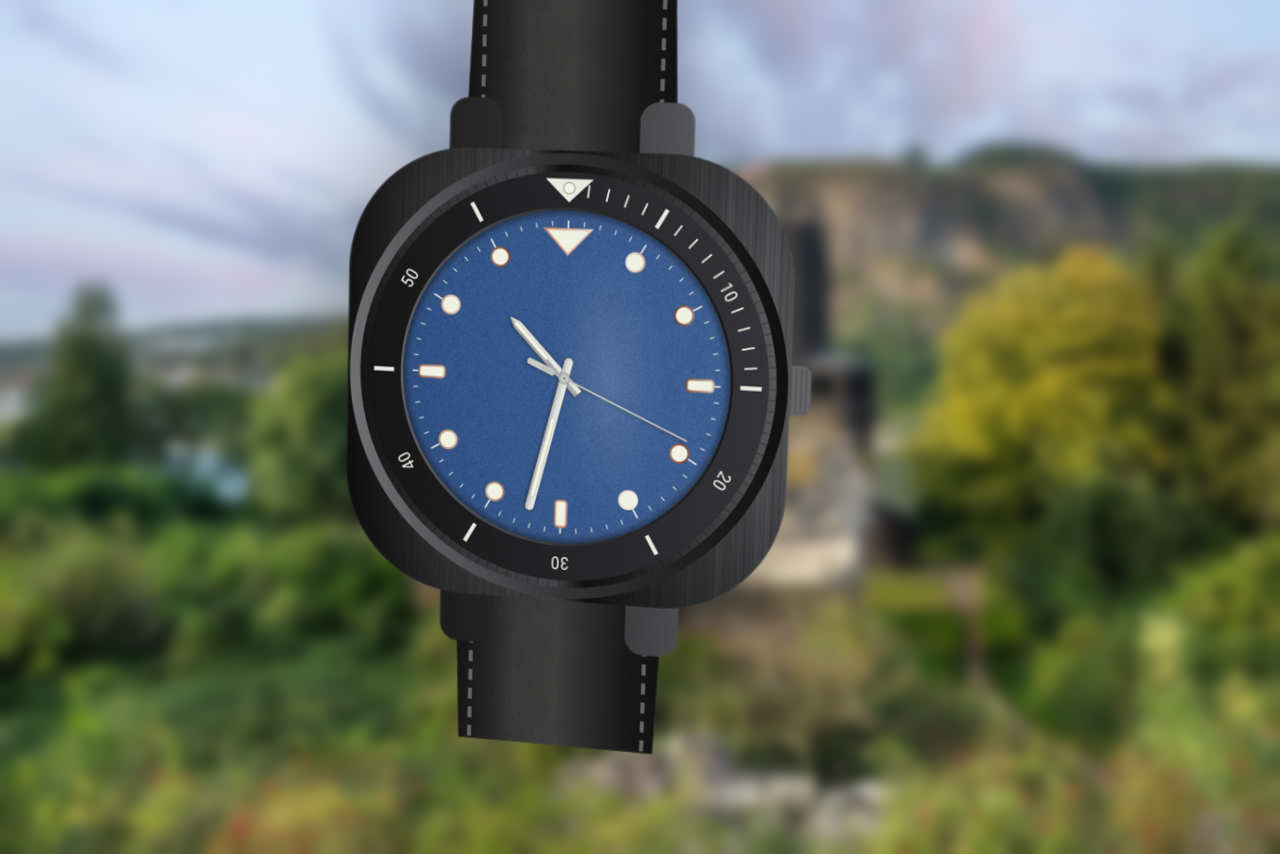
10h32m19s
